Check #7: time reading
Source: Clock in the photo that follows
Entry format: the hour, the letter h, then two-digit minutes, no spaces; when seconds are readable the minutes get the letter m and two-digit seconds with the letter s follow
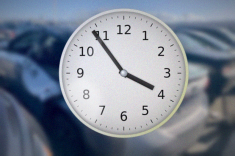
3h54
